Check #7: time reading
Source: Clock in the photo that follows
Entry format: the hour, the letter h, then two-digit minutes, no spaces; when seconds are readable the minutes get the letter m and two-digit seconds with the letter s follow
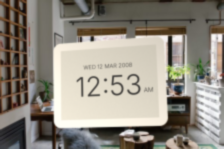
12h53
